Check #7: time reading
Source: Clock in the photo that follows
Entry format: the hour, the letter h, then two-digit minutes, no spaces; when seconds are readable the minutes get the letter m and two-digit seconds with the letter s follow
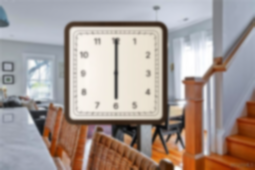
6h00
